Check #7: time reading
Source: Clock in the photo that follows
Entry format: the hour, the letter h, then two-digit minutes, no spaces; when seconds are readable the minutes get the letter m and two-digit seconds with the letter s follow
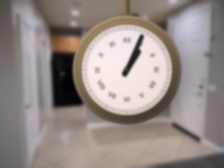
1h04
